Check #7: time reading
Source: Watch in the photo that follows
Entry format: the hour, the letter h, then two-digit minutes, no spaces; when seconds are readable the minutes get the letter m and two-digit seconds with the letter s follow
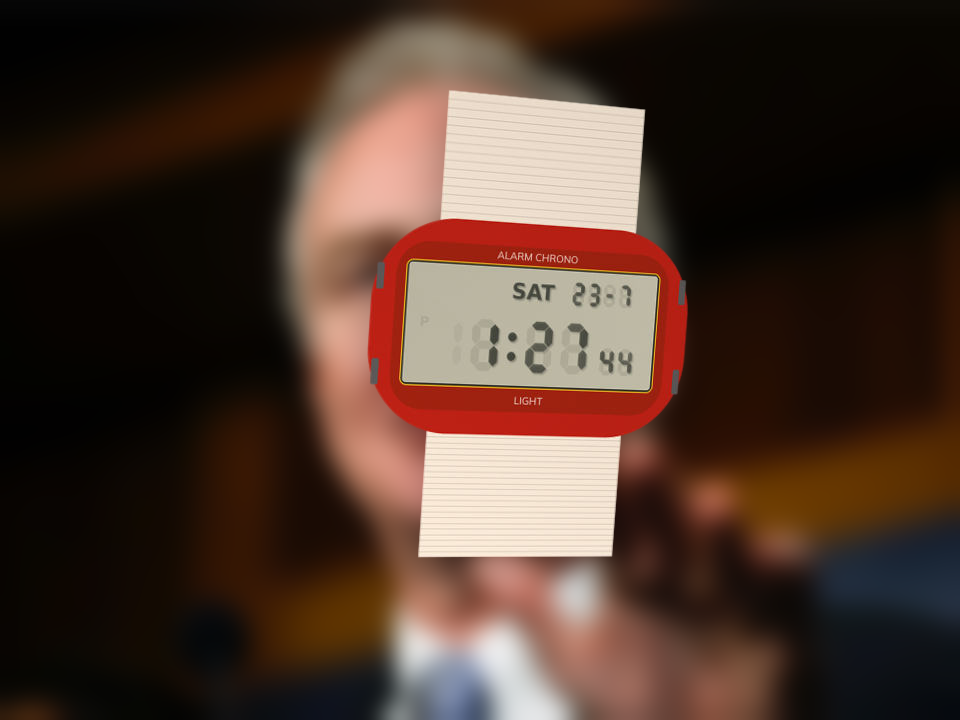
1h27m44s
